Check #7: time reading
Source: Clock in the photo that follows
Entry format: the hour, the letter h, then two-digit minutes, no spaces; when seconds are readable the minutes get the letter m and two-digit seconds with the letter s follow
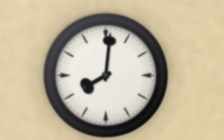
8h01
